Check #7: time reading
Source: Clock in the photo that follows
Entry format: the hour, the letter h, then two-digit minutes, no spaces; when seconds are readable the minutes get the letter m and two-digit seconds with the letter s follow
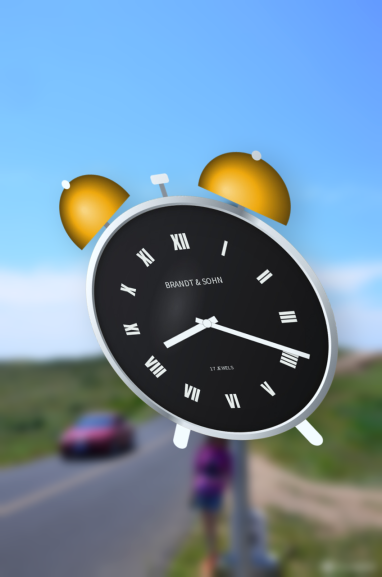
8h19
